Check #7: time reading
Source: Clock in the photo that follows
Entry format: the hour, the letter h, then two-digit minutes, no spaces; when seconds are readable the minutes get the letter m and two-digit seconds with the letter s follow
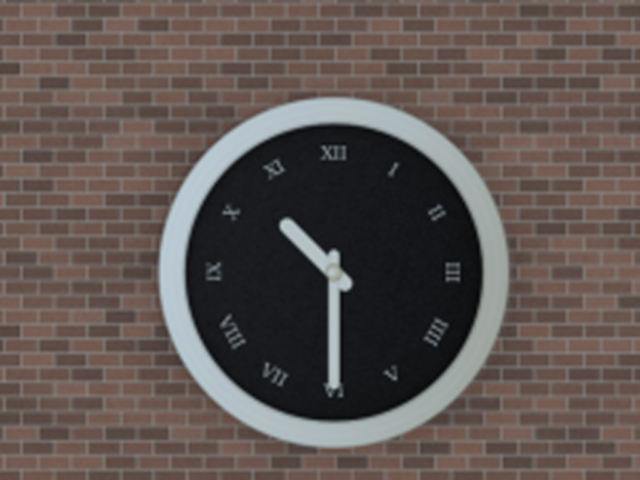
10h30
